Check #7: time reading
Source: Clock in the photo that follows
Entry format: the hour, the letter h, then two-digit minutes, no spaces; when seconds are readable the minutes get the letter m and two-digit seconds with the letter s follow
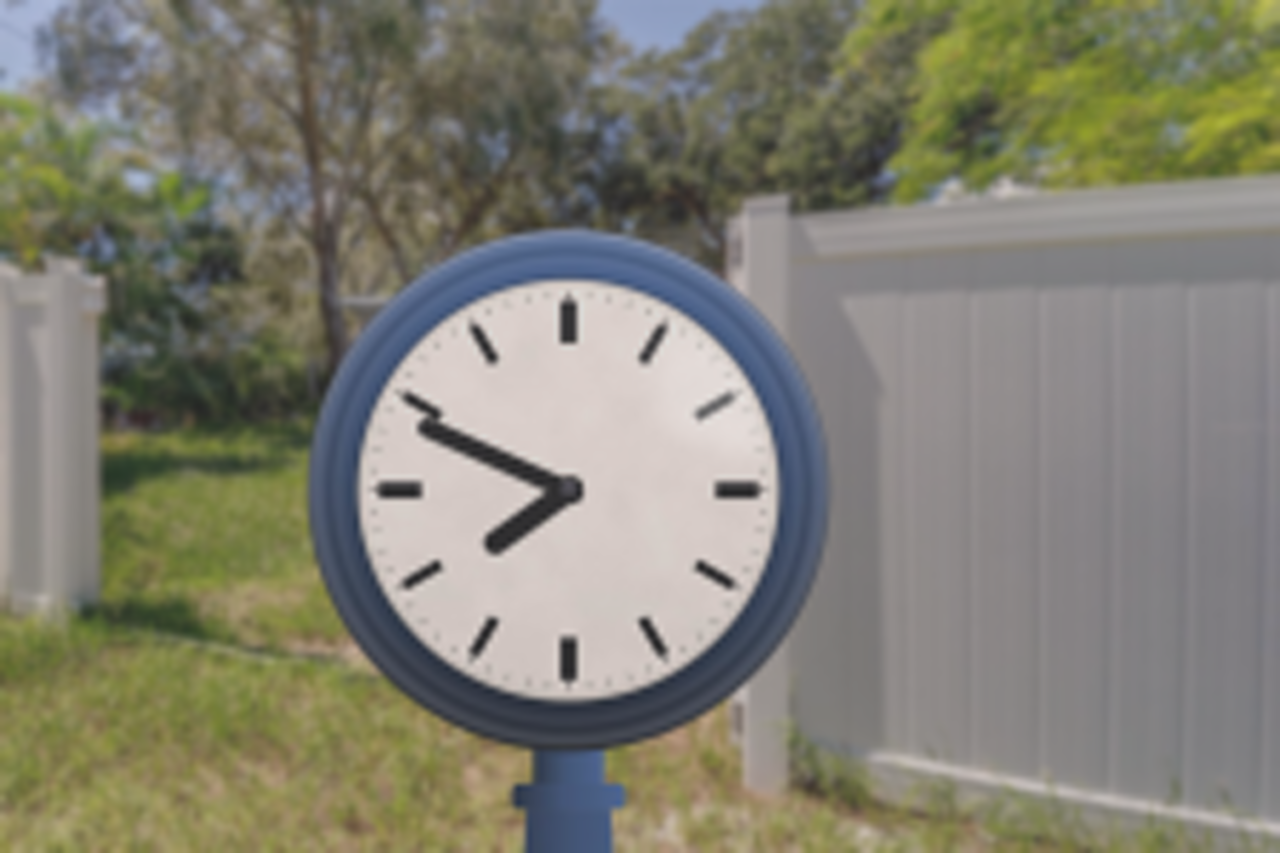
7h49
